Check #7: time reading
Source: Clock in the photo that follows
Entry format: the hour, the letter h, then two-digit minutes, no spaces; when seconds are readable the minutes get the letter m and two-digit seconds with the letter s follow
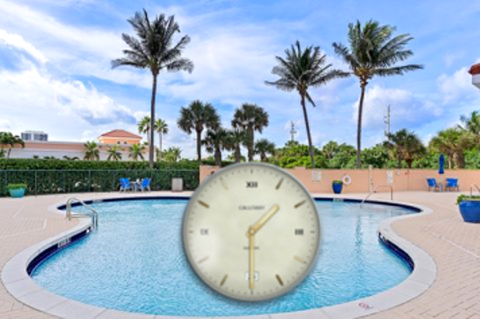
1h30
